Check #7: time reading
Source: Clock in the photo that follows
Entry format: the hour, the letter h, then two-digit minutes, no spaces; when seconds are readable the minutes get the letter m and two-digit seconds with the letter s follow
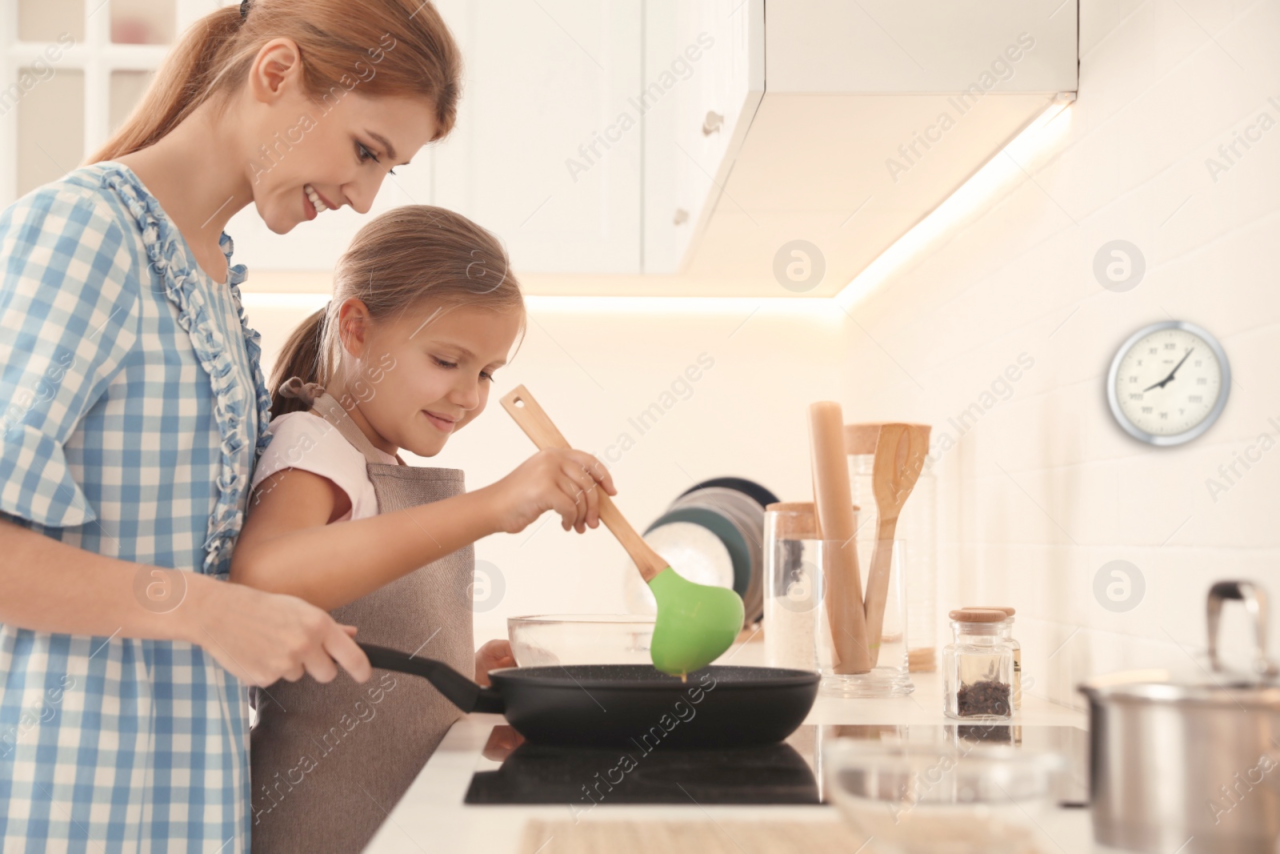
8h06
